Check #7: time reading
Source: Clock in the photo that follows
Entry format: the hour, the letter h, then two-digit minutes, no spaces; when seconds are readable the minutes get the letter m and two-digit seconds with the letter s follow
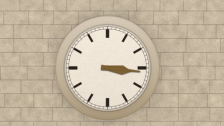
3h16
